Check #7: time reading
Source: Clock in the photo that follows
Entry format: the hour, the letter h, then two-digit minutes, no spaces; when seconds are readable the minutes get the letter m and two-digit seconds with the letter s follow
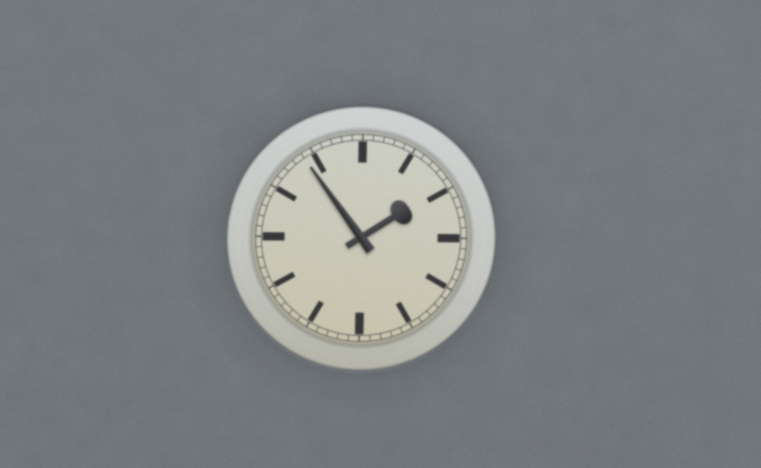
1h54
